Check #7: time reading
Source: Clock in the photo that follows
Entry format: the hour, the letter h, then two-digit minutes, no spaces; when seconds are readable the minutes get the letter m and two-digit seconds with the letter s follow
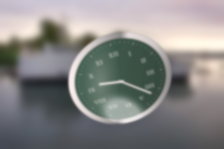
9h22
